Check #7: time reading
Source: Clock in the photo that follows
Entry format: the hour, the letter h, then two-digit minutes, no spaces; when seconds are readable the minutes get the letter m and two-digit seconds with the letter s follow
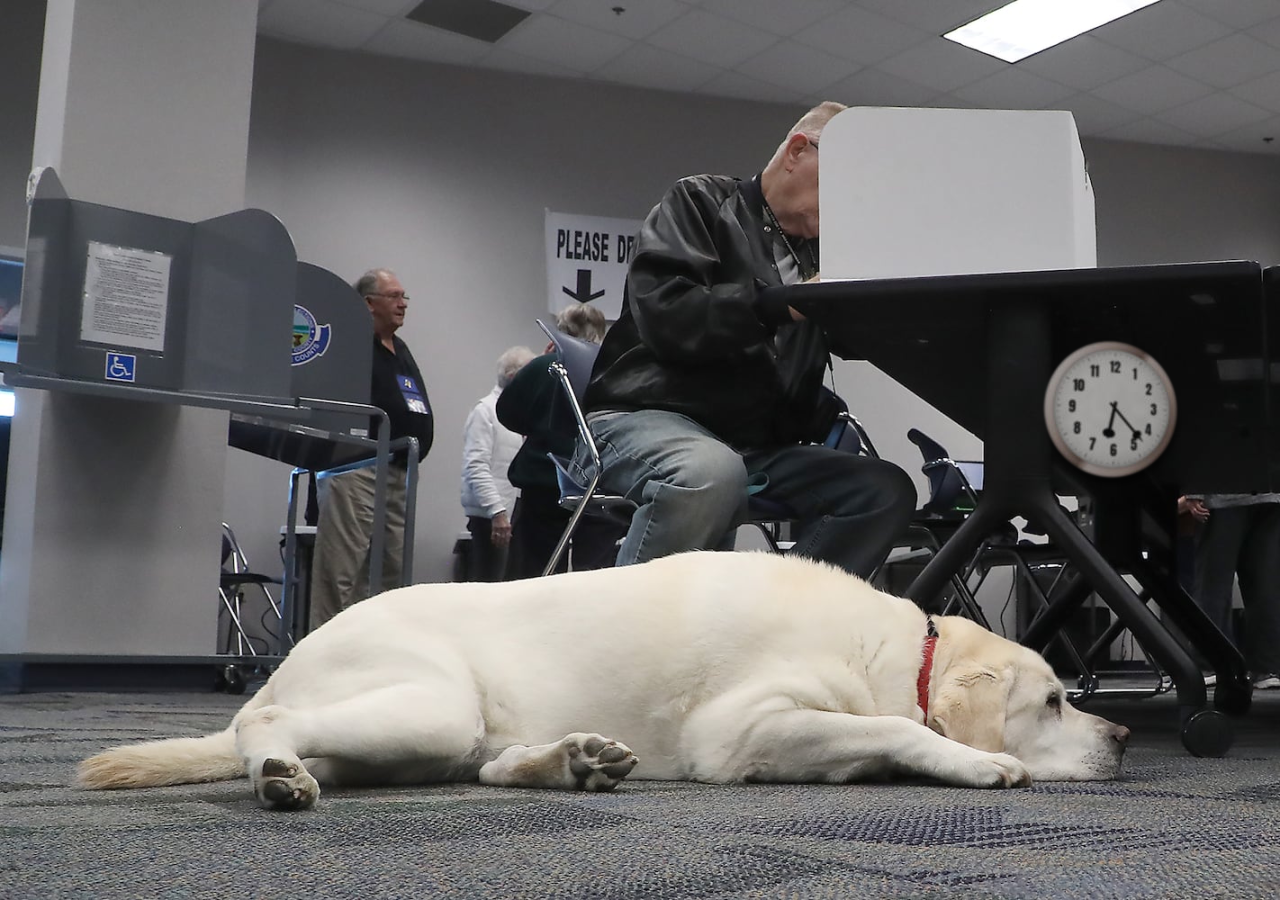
6h23
